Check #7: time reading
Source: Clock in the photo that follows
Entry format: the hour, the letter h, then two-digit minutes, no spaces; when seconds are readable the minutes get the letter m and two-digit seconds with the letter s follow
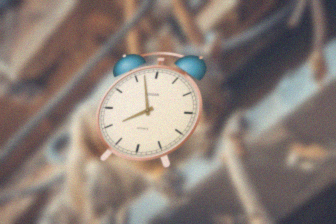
7h57
